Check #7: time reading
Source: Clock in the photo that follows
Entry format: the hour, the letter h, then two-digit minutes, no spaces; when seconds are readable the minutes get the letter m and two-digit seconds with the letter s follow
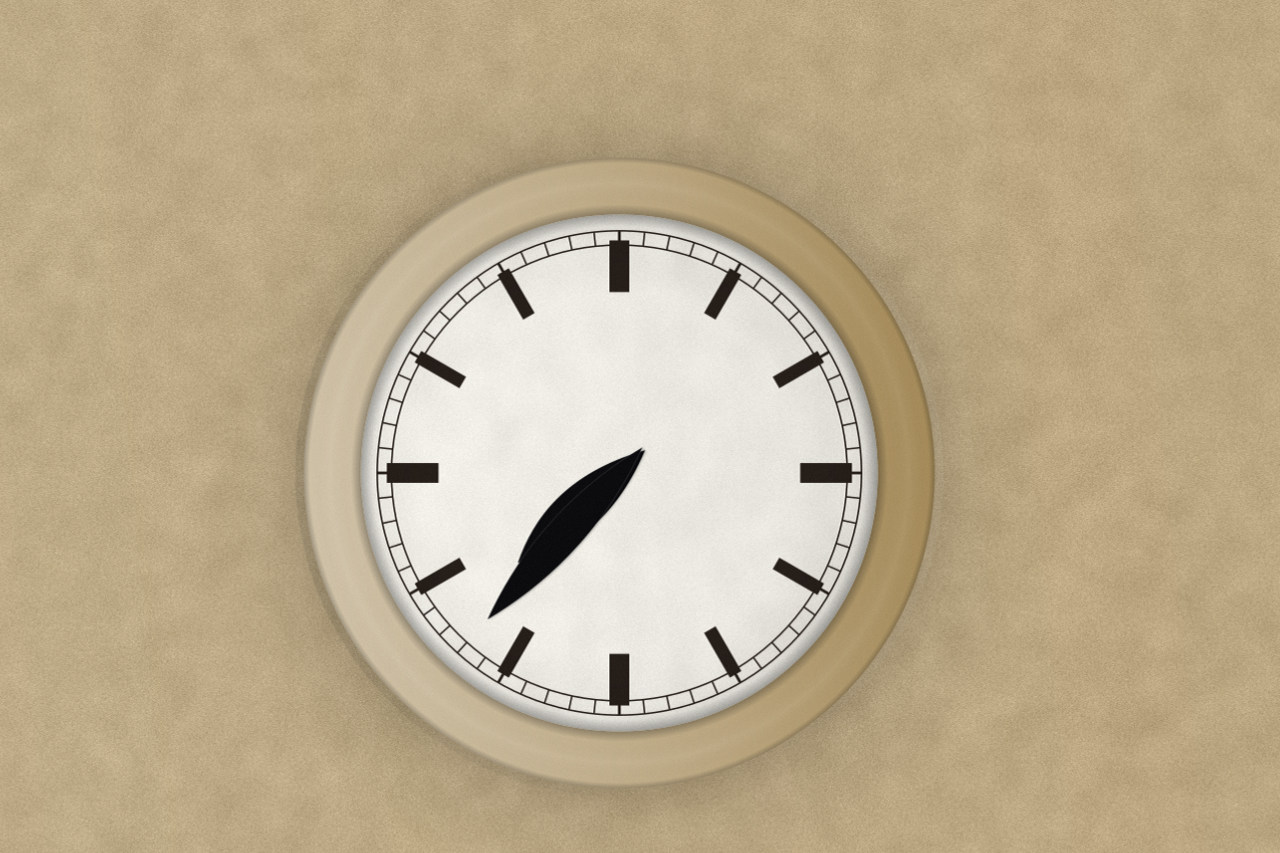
7h37
